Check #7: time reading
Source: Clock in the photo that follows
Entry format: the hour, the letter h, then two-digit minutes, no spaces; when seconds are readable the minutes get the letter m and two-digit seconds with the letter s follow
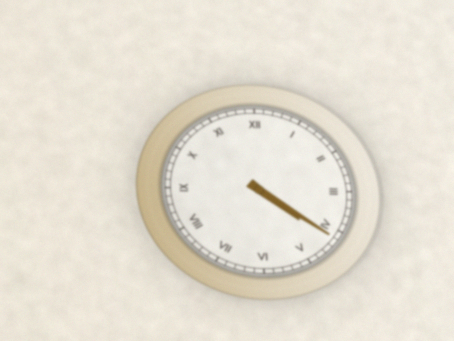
4h21
